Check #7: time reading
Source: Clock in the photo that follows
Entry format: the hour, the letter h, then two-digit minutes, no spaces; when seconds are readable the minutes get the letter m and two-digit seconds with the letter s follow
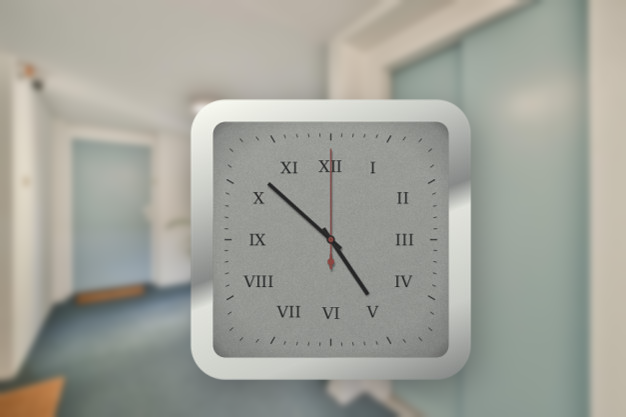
4h52m00s
